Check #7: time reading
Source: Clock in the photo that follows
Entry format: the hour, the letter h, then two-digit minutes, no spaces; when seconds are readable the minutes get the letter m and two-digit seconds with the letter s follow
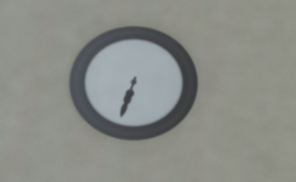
6h33
